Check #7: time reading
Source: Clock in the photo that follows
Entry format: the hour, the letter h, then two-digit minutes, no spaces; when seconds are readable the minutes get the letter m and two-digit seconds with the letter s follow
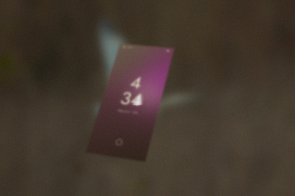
4h34
